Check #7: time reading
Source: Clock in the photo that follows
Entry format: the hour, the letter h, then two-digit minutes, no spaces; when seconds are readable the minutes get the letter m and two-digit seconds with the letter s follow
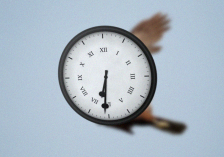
6h31
